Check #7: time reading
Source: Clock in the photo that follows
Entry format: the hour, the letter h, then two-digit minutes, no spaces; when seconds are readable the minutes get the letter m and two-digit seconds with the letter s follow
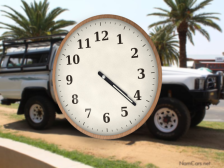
4h22
